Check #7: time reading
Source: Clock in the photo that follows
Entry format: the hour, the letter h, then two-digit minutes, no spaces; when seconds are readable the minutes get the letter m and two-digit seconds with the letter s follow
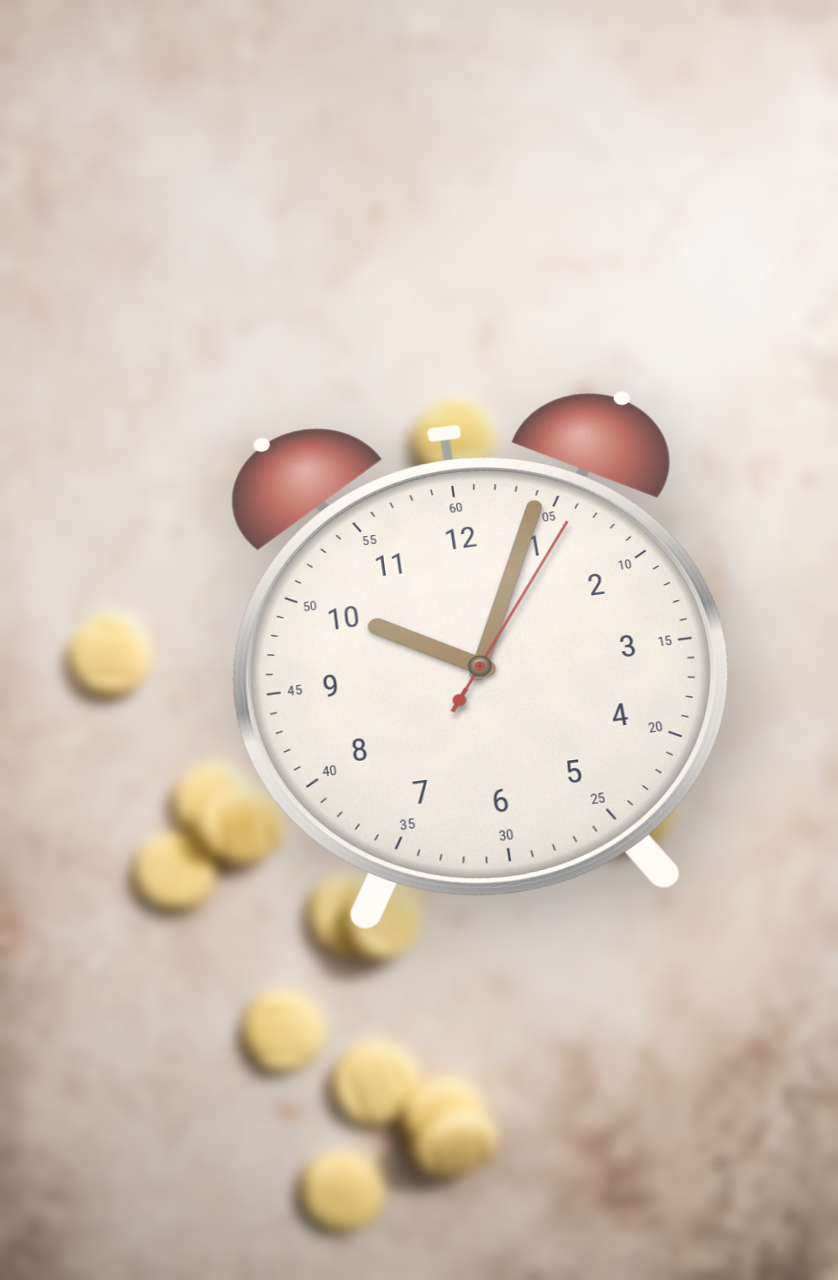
10h04m06s
